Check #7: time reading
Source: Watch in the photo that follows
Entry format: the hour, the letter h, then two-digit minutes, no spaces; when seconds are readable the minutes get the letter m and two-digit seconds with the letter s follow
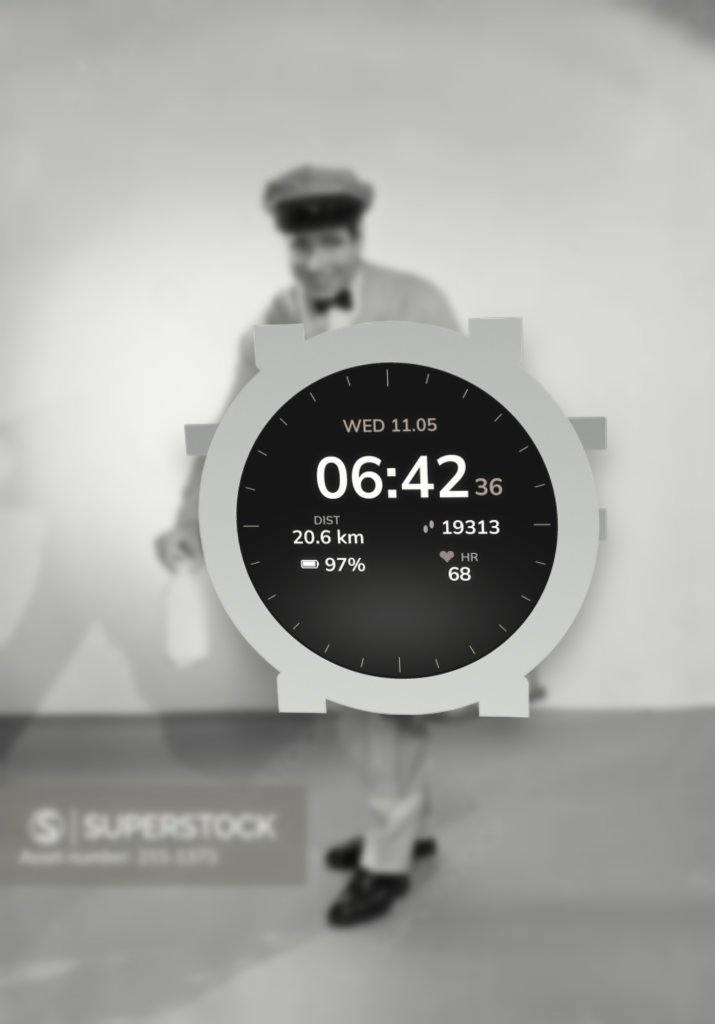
6h42m36s
